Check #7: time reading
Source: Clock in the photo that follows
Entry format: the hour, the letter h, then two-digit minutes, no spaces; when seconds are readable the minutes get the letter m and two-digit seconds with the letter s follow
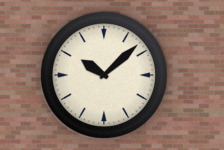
10h08
